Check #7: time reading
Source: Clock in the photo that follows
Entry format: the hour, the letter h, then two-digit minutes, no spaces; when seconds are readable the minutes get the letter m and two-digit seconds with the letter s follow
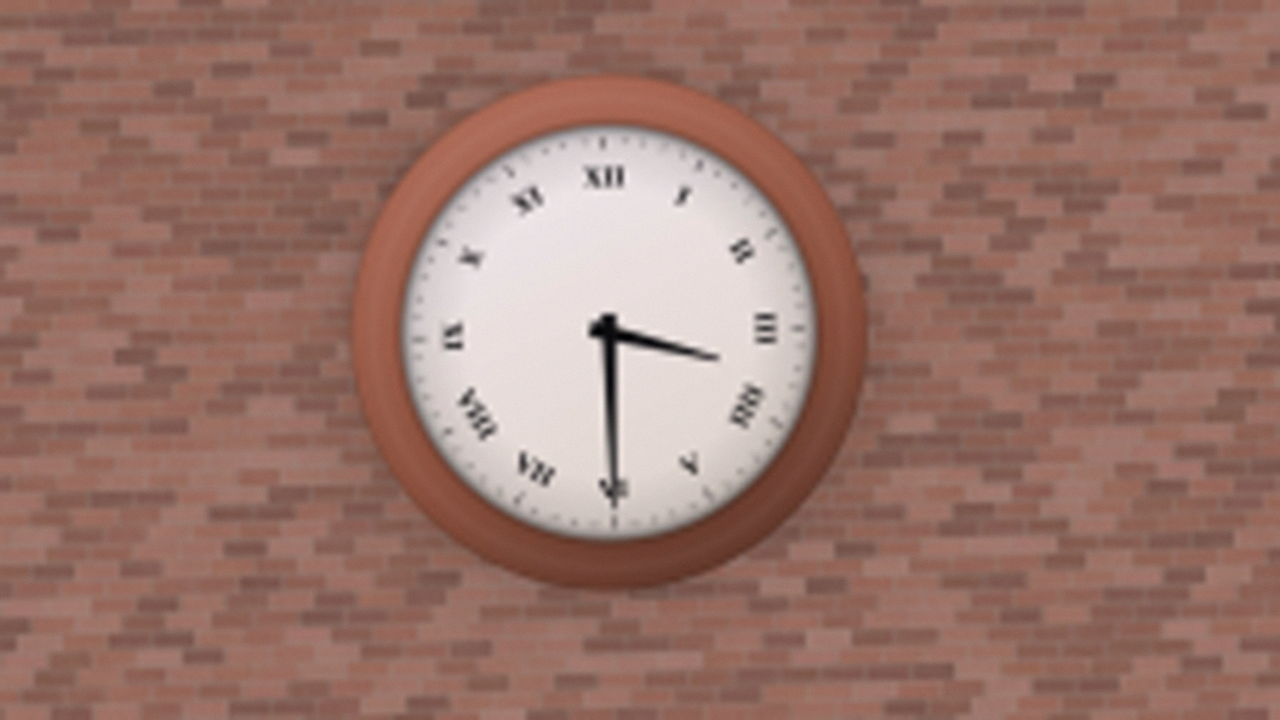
3h30
